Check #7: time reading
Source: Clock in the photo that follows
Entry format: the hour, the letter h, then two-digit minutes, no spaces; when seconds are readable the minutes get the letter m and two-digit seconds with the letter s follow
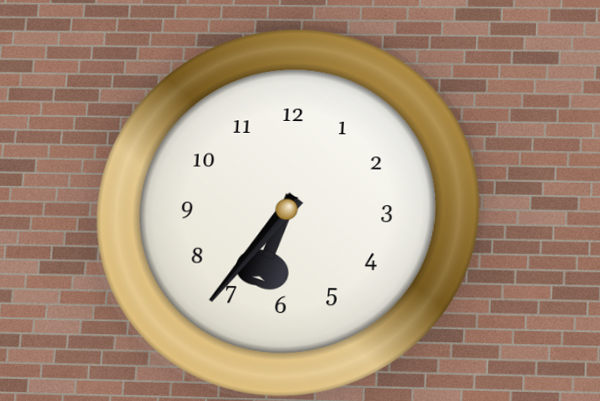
6h36
